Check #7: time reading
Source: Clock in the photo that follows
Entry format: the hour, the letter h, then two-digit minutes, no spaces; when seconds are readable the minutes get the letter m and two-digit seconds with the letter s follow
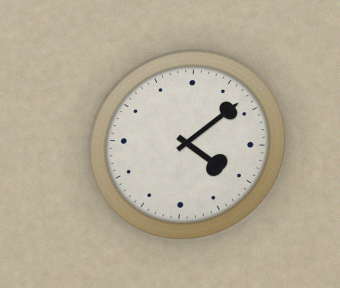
4h08
